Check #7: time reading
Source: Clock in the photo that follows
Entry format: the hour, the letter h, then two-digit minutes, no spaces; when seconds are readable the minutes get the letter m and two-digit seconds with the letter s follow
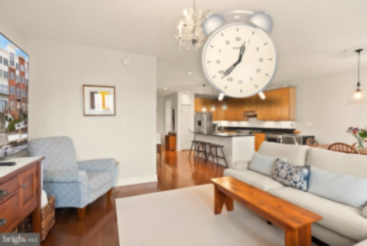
12h38
